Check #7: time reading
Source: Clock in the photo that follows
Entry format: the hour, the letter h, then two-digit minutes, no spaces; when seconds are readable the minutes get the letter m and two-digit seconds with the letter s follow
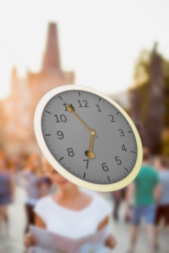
6h55
